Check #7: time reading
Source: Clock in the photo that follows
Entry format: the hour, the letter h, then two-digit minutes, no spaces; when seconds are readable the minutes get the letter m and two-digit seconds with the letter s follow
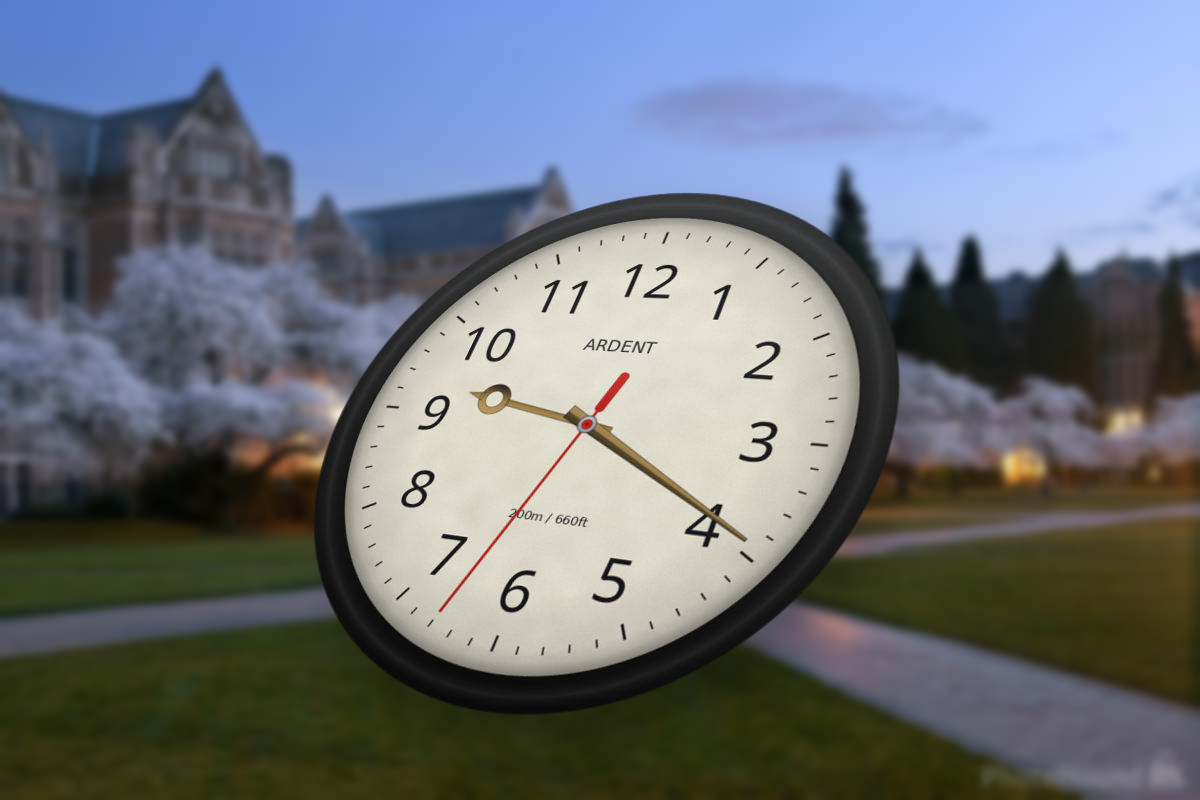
9h19m33s
